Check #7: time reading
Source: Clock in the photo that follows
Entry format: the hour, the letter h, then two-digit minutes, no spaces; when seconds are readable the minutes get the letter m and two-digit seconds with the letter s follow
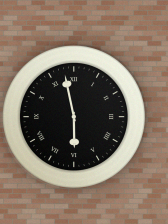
5h58
